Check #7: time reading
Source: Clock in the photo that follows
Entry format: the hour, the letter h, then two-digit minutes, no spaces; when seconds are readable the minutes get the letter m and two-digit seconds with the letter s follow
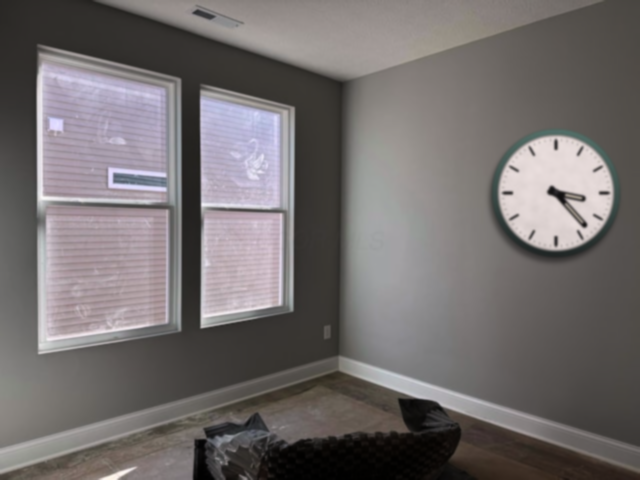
3h23
